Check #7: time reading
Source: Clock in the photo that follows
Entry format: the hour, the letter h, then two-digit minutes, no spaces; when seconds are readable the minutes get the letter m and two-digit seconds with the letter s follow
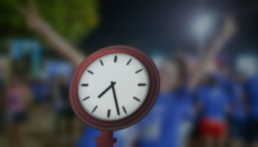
7h27
